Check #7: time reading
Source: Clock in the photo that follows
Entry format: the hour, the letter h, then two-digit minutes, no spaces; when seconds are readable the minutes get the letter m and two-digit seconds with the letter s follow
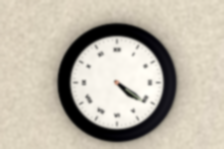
4h21
